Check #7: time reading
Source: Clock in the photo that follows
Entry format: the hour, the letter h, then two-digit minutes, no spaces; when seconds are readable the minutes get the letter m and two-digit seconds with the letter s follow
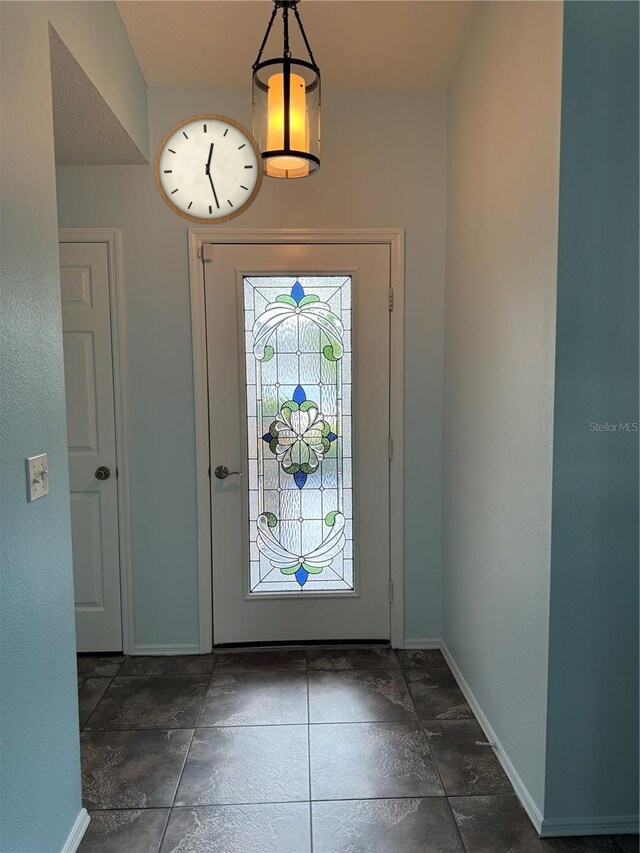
12h28
